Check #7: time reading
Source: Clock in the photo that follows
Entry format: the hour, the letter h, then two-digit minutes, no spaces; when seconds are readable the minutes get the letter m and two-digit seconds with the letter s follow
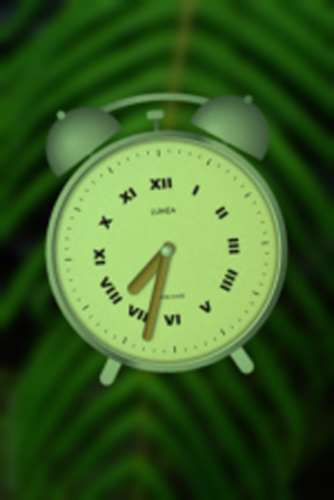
7h33
